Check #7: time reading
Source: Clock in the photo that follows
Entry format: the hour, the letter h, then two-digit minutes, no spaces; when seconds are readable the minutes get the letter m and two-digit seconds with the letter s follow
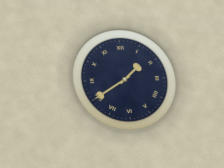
1h40
